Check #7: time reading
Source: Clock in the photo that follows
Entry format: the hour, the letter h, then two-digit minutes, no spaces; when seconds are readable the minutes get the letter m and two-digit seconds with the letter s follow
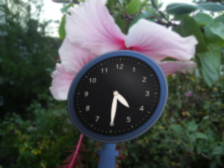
4h30
